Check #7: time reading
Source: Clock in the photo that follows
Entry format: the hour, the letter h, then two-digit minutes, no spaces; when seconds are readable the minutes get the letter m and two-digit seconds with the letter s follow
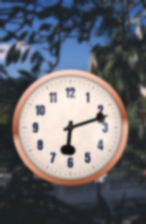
6h12
